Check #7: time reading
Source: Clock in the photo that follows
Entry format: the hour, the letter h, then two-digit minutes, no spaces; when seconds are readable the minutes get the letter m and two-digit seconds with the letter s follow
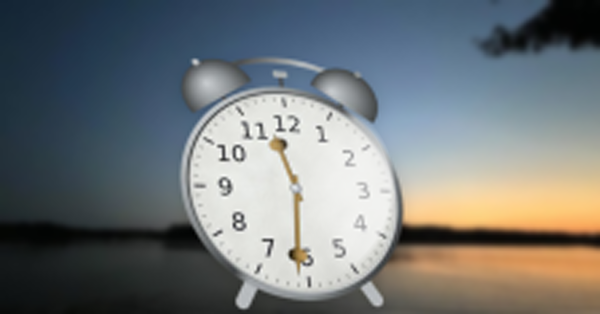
11h31
